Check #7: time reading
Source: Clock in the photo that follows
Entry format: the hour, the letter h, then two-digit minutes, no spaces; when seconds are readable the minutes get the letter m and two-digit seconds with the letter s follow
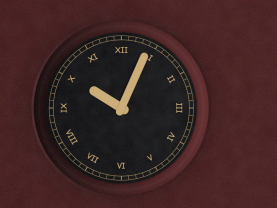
10h04
